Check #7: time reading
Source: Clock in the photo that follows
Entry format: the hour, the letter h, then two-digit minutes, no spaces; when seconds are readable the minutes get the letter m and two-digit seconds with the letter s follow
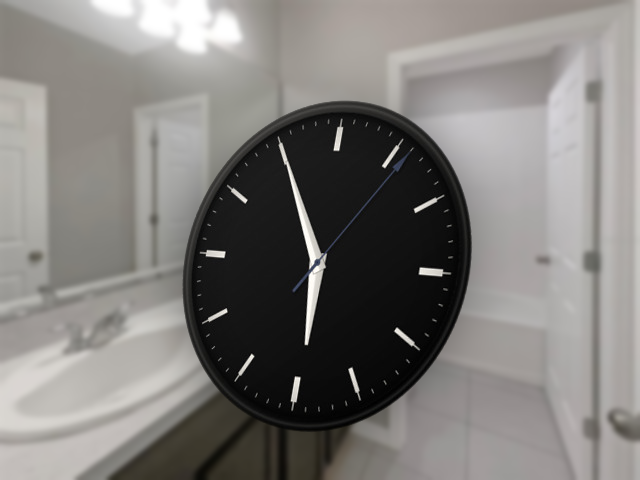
5h55m06s
